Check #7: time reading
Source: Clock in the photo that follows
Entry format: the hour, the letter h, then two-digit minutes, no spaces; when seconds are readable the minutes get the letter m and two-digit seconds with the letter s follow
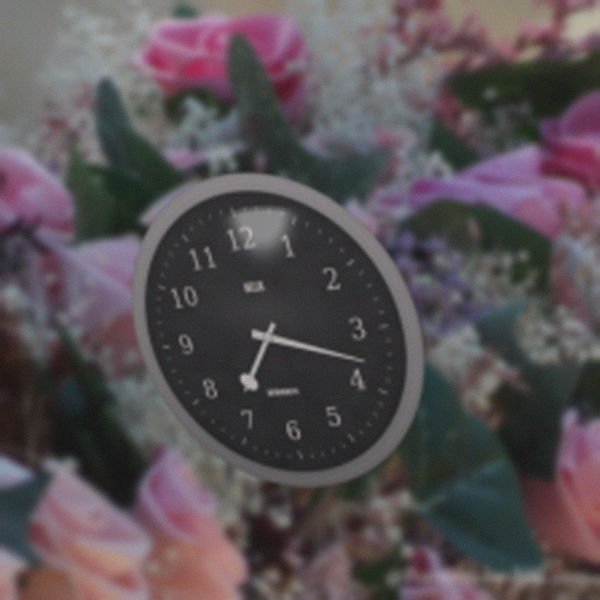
7h18
